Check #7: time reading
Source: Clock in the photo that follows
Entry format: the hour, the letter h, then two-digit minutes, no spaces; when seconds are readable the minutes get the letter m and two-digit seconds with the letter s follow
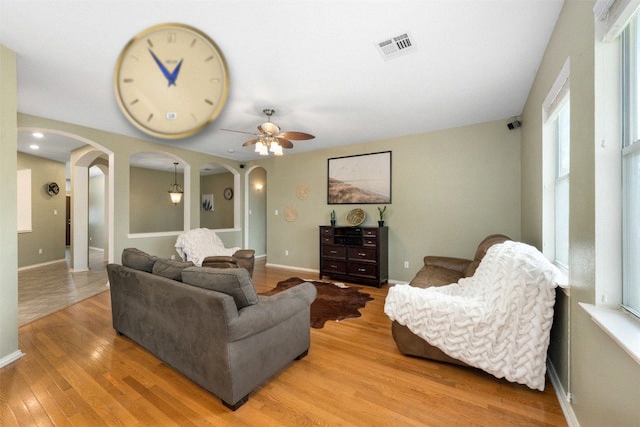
12h54
